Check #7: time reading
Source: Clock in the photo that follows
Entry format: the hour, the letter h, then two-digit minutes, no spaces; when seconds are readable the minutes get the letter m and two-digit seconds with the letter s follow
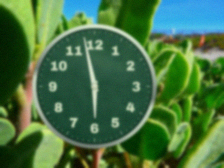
5h58
